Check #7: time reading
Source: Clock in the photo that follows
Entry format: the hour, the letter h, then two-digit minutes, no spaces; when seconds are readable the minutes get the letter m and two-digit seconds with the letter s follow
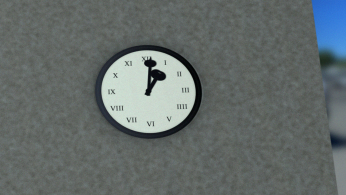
1h01
